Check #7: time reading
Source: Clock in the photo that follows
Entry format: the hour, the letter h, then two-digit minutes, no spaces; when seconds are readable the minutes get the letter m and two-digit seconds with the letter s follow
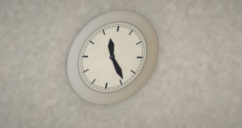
11h24
